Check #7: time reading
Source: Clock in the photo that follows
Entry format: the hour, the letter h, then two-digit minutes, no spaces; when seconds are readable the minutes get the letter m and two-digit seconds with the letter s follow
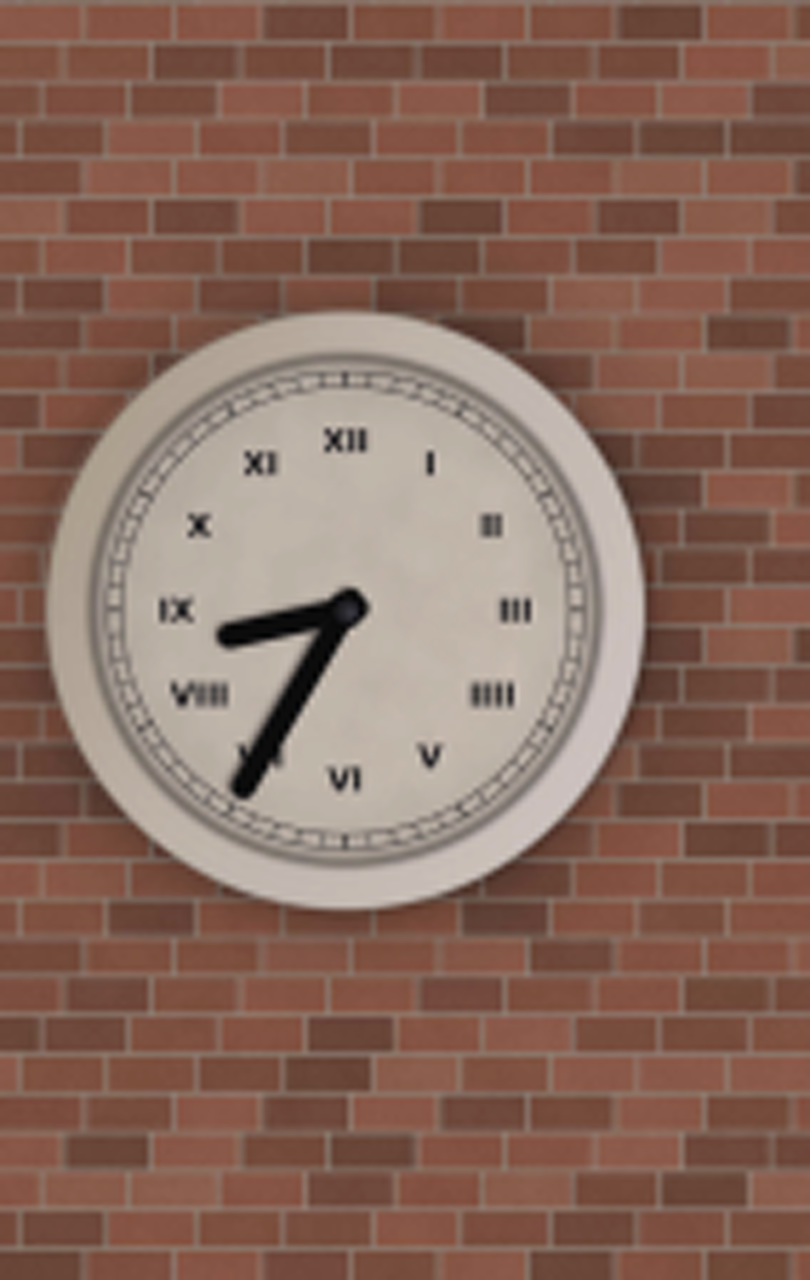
8h35
